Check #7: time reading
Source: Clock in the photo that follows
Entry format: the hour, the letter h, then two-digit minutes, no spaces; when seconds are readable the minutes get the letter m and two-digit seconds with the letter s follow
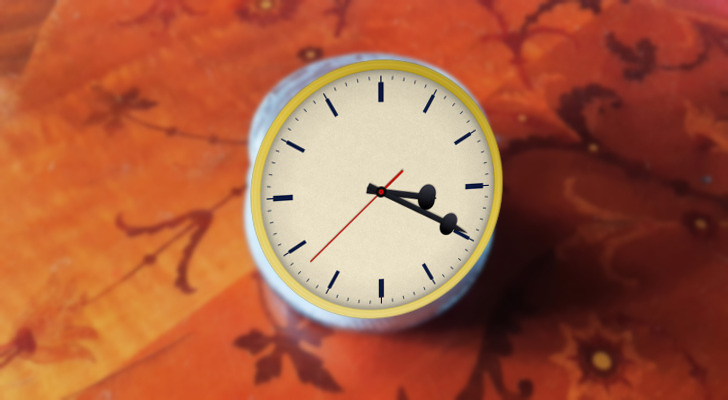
3h19m38s
